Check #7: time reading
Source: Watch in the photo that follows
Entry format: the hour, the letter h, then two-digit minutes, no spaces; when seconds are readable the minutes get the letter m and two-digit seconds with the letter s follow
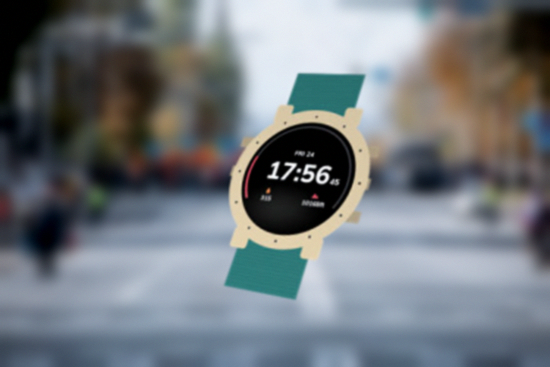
17h56
